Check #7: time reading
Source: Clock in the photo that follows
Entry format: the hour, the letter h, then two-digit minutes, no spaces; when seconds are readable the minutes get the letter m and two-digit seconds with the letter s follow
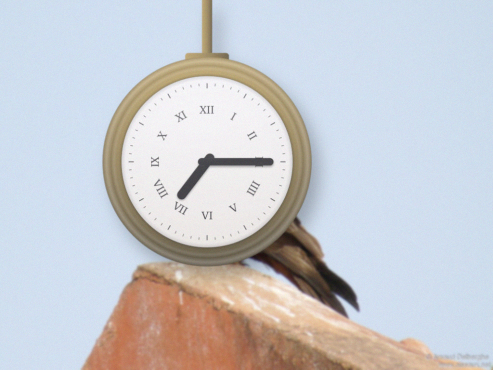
7h15
